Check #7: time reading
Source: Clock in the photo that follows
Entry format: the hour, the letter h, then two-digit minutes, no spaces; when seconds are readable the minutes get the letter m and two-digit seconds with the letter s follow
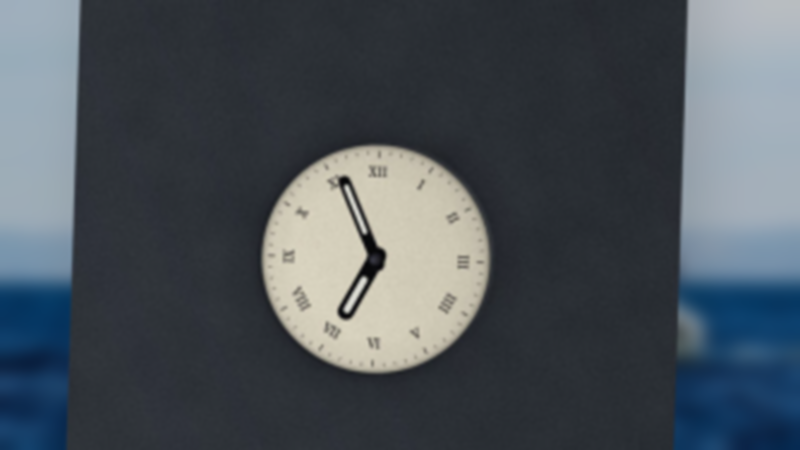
6h56
